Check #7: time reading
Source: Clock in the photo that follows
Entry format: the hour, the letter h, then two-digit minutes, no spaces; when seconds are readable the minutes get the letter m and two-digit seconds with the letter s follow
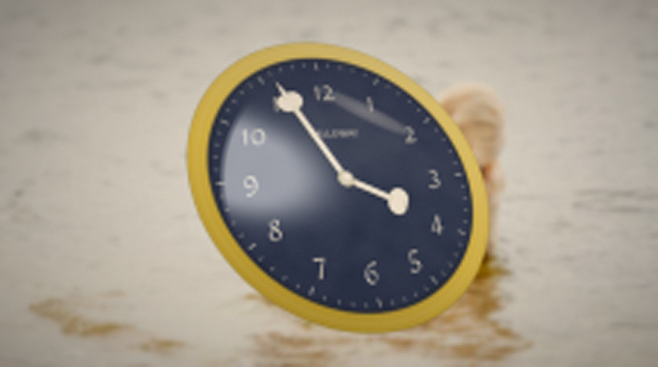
3h56
